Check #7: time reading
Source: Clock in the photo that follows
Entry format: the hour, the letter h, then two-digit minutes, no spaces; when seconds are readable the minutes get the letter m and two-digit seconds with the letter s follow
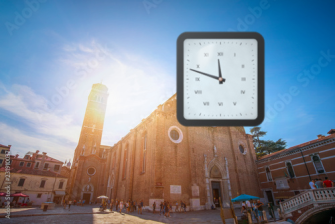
11h48
